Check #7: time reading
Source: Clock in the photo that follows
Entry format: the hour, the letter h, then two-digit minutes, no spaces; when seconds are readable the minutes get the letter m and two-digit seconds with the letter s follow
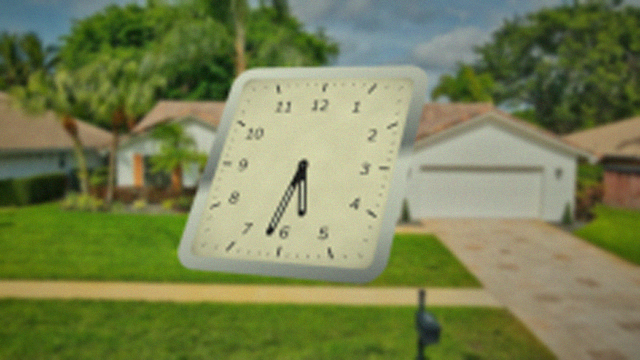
5h32
